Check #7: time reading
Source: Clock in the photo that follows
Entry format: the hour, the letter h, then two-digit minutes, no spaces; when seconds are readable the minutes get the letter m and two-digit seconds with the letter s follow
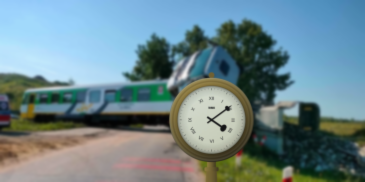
4h09
